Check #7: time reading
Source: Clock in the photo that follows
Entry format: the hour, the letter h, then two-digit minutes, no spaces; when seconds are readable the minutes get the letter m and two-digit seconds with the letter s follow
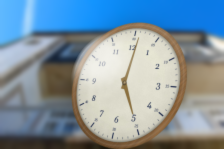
5h01
